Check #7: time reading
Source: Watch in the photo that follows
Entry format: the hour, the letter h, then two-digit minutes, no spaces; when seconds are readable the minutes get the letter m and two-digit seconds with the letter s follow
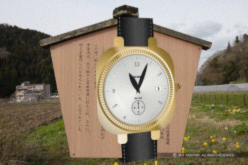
11h04
